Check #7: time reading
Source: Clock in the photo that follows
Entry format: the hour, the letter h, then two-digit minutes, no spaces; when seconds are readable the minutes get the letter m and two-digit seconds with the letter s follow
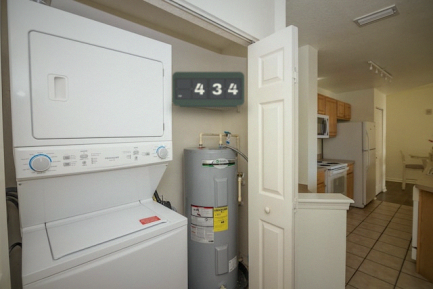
4h34
